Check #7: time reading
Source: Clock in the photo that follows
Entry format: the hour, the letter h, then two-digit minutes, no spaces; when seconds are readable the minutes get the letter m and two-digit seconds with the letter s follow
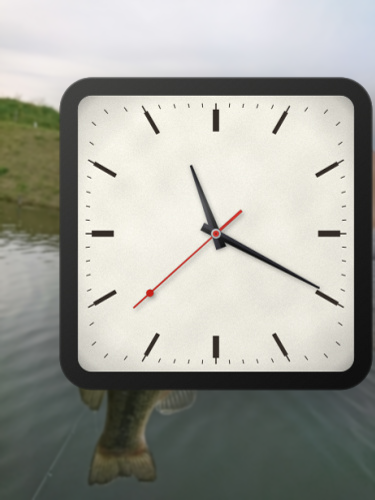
11h19m38s
